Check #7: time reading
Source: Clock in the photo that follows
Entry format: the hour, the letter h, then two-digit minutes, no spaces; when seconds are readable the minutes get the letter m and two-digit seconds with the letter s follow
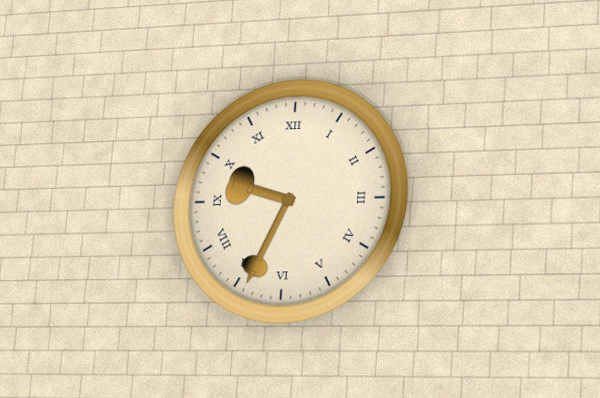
9h34
